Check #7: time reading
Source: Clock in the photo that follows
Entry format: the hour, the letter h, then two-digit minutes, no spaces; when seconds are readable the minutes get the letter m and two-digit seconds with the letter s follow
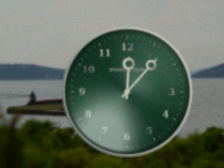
12h07
